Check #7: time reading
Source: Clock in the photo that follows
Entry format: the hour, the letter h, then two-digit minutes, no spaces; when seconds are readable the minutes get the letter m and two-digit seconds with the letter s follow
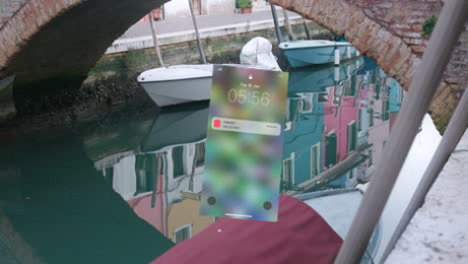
5h56
